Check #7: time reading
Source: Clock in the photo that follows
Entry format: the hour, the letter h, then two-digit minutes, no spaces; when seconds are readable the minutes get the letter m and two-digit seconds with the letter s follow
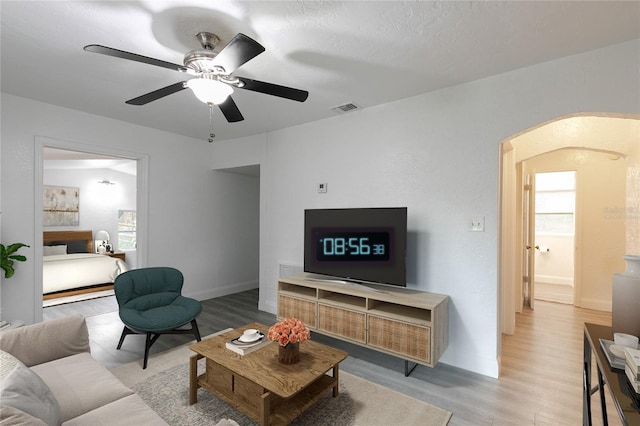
8h56
